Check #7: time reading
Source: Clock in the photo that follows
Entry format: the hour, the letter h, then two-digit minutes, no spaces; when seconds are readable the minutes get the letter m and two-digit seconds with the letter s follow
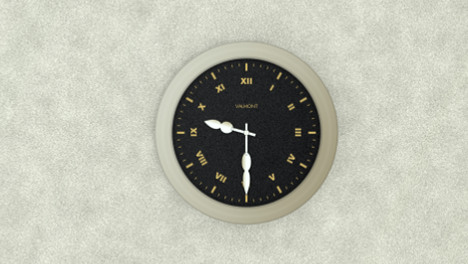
9h30
